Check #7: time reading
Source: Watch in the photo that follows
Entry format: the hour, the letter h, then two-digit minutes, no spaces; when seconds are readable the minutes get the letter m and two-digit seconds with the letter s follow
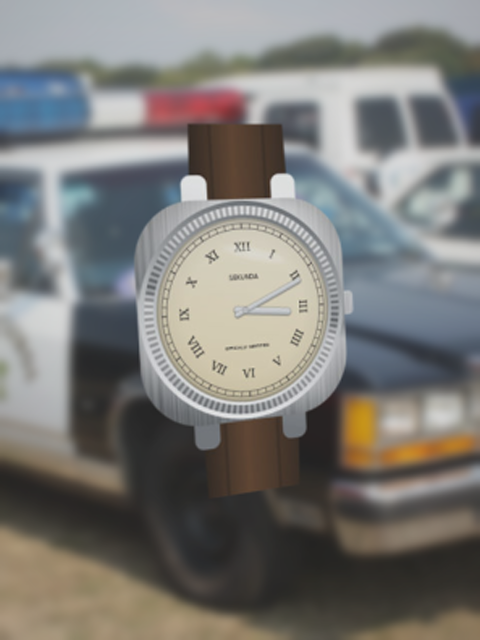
3h11
